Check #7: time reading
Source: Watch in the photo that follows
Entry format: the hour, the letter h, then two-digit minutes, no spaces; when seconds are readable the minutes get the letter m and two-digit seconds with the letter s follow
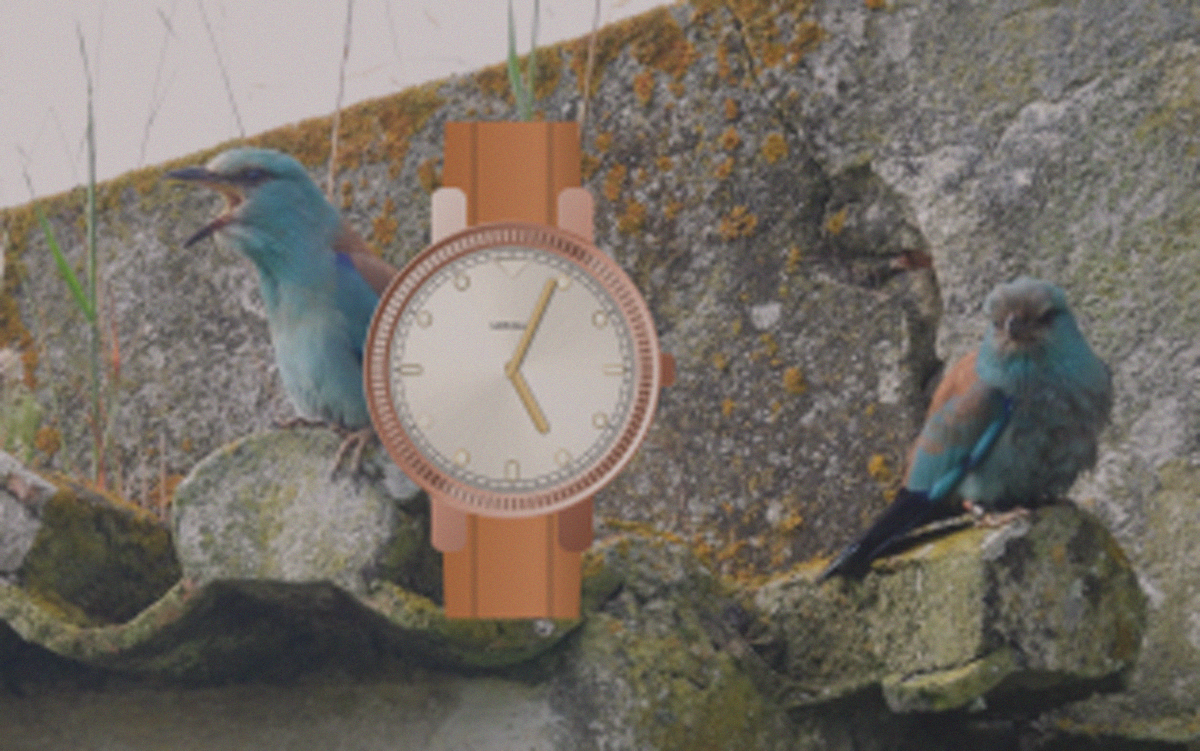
5h04
